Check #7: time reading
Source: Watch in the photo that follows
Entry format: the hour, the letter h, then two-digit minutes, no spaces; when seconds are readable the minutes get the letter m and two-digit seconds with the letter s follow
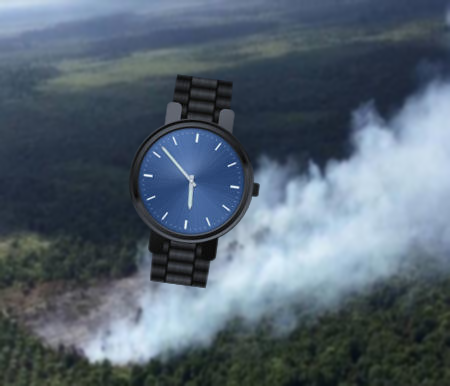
5h52
